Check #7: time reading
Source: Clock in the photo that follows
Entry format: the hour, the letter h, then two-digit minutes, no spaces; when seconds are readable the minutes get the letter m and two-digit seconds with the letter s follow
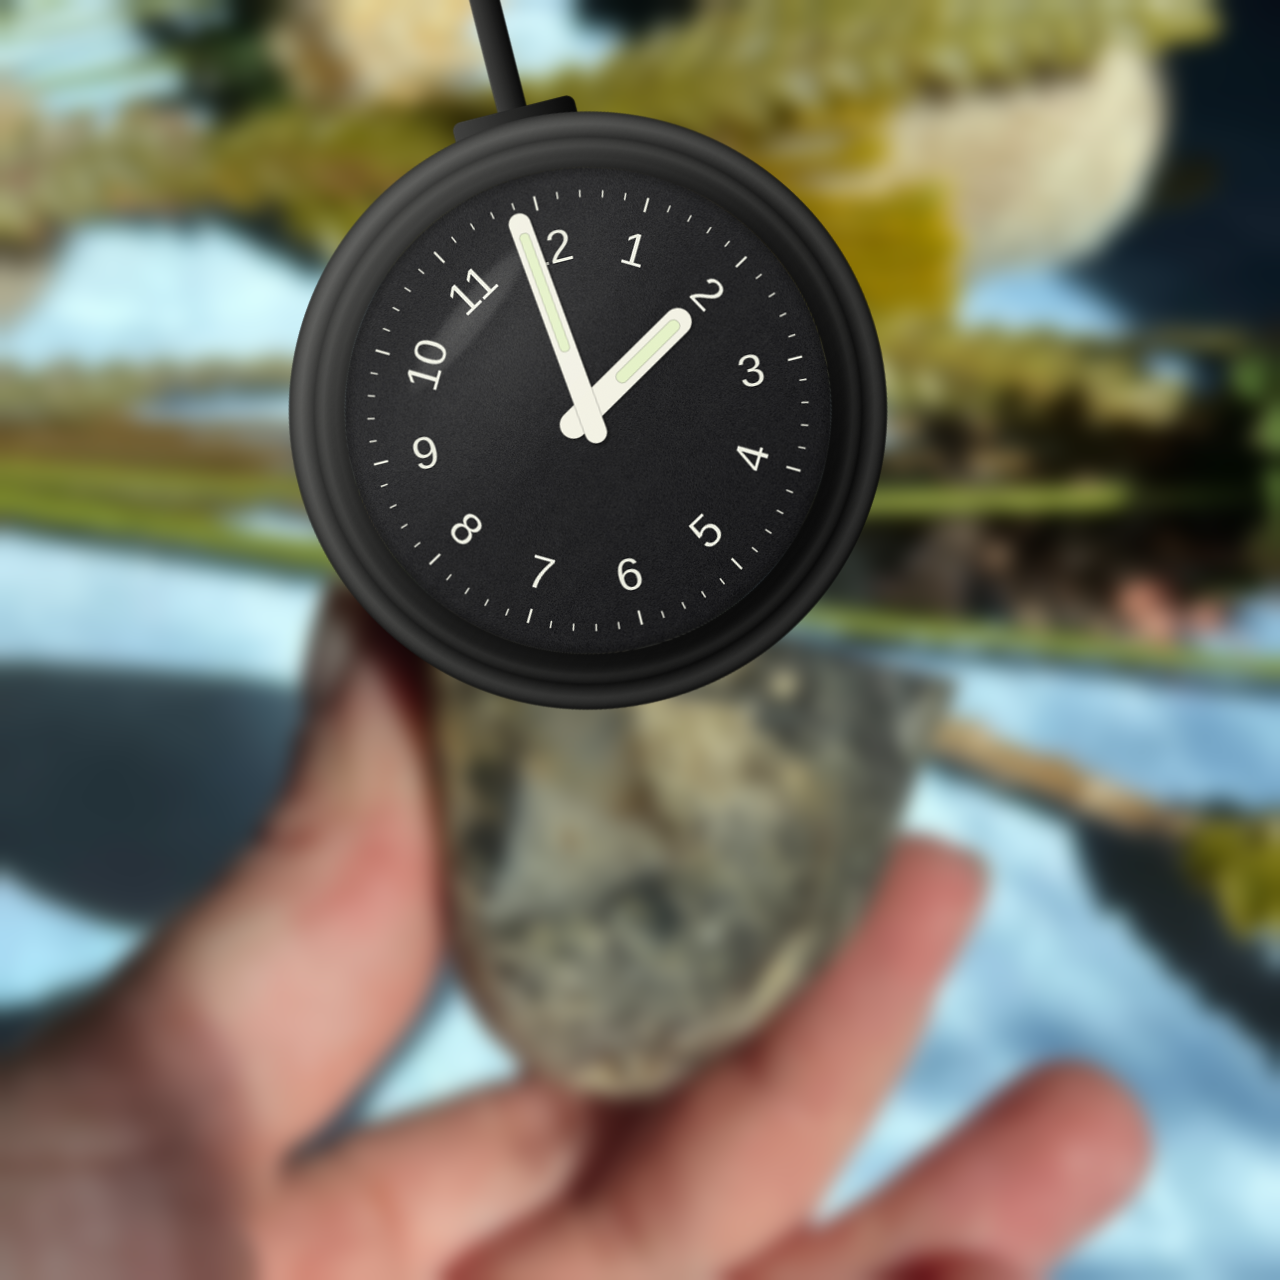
1h59
